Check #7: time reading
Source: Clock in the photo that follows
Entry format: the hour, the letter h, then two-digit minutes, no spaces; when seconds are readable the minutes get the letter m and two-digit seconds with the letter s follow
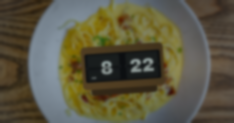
8h22
